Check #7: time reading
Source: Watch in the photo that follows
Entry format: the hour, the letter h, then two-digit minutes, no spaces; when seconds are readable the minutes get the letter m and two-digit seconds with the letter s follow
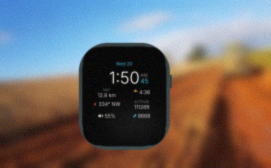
1h50
